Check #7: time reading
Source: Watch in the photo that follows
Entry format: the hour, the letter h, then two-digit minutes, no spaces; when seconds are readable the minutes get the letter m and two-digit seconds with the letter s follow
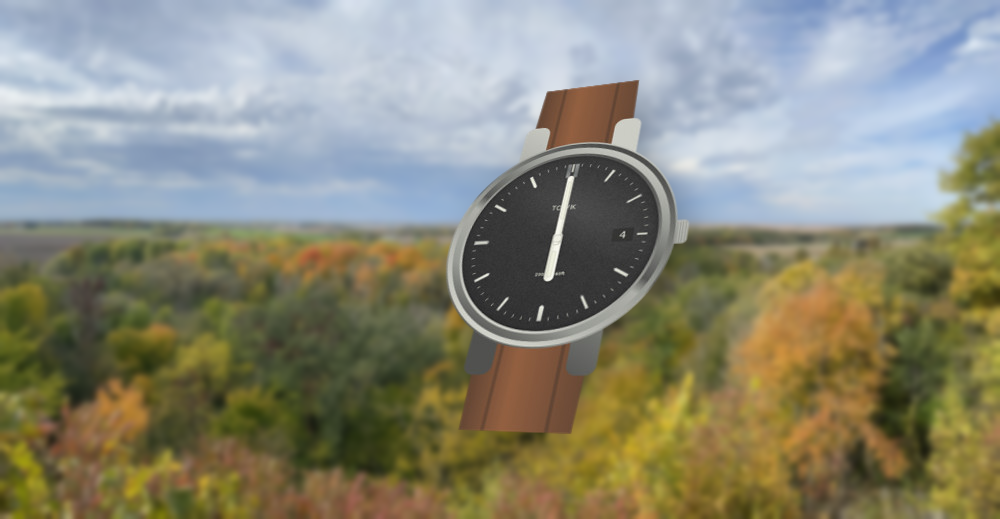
6h00
